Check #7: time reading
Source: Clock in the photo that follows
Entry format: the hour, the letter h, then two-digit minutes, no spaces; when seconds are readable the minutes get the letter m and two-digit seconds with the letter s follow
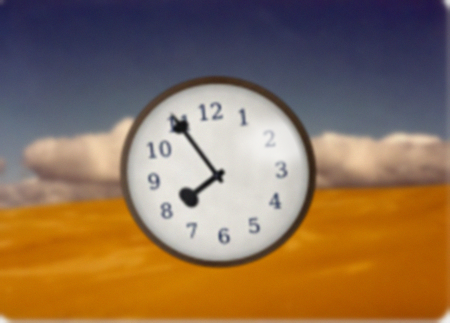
7h55
